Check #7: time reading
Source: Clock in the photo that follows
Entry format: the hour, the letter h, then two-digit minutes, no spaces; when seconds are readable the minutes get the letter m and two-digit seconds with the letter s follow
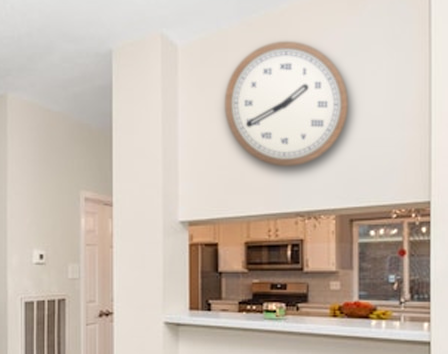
1h40
